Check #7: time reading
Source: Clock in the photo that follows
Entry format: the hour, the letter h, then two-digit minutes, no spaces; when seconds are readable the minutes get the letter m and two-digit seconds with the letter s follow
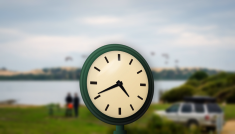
4h41
